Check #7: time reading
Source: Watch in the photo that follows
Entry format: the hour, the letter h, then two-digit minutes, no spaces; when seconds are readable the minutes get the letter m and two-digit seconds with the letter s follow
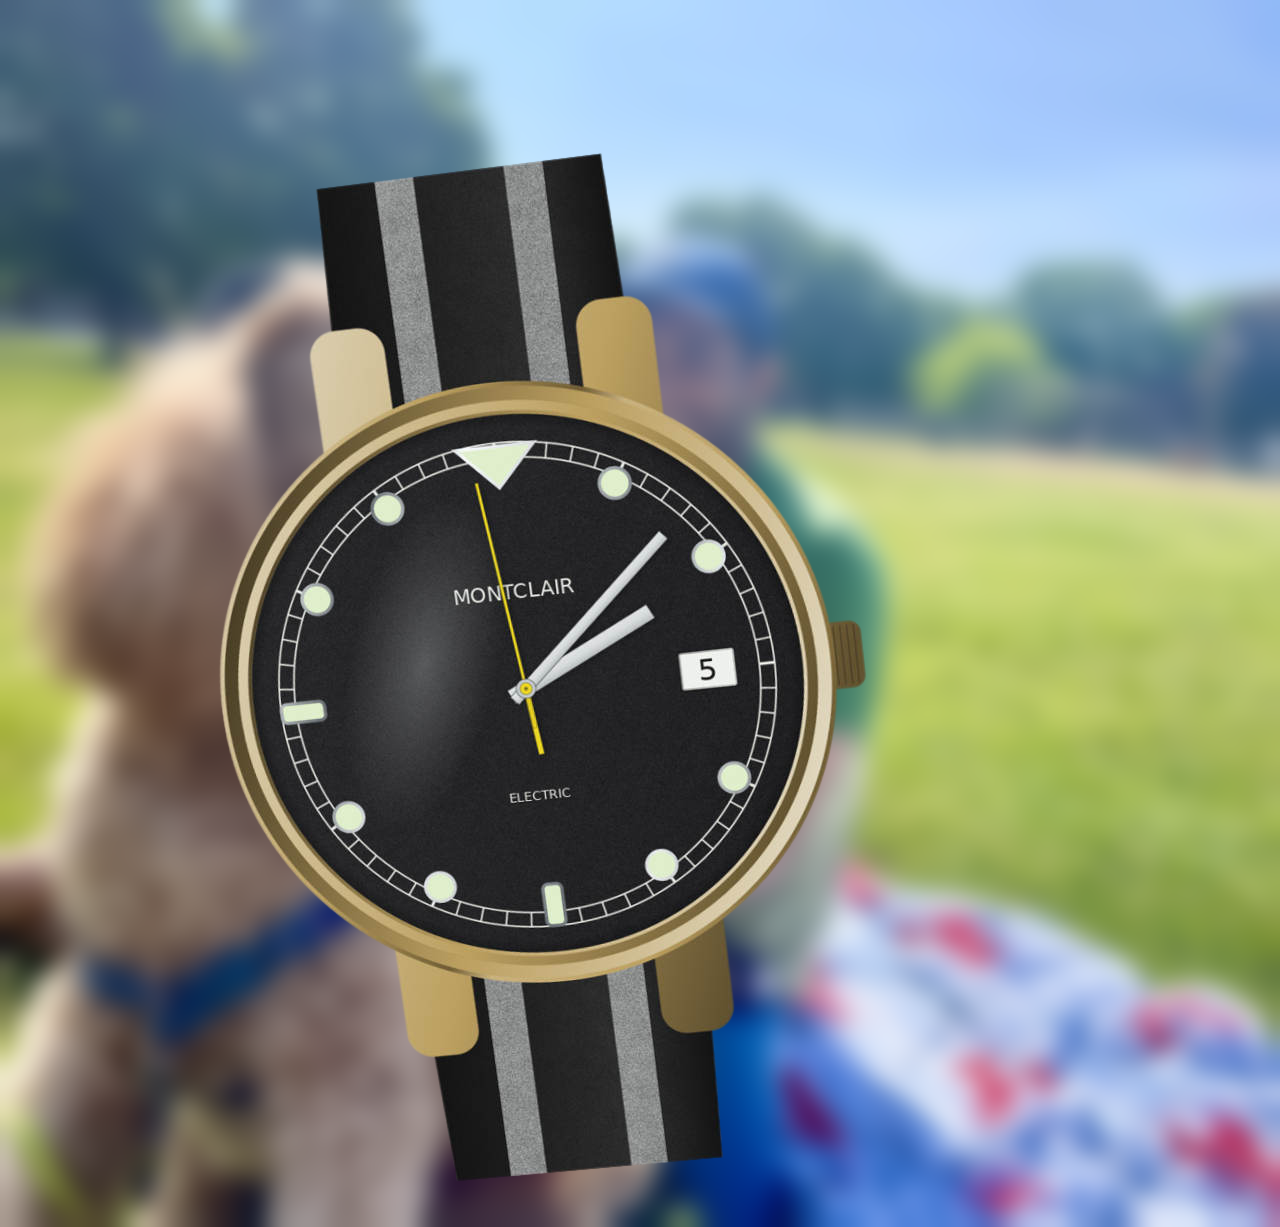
2h07m59s
